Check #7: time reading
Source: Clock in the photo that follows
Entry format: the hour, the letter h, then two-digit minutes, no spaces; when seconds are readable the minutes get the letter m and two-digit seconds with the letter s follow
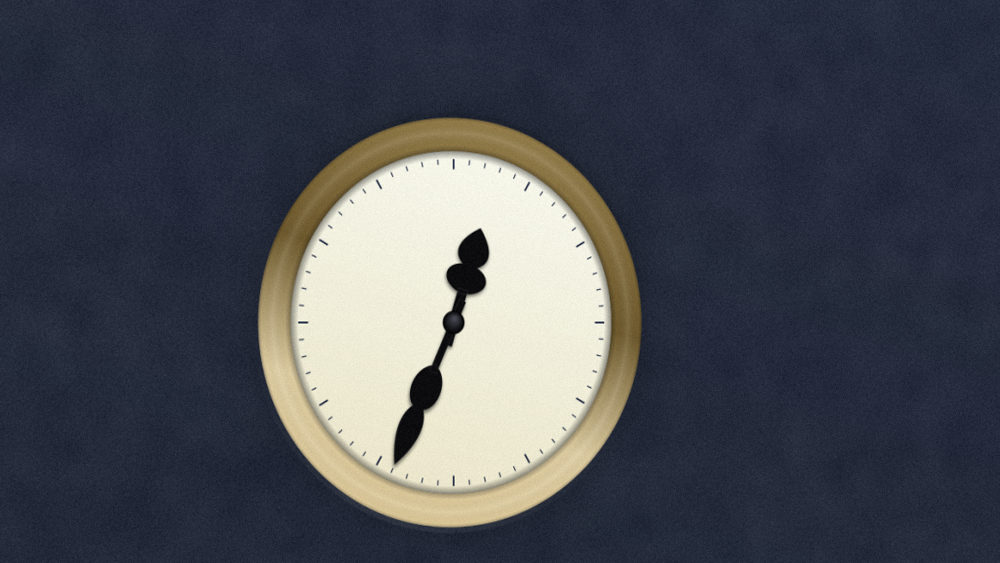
12h34
